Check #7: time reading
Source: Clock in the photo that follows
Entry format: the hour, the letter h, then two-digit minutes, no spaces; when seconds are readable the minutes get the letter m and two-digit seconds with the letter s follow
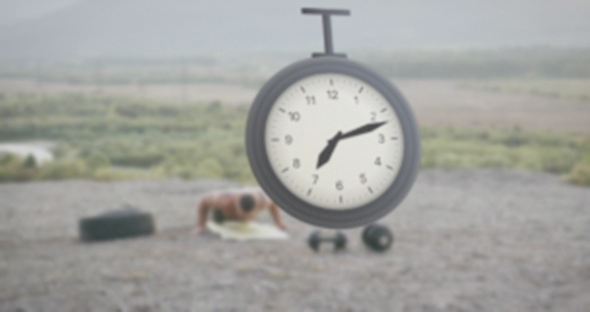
7h12
